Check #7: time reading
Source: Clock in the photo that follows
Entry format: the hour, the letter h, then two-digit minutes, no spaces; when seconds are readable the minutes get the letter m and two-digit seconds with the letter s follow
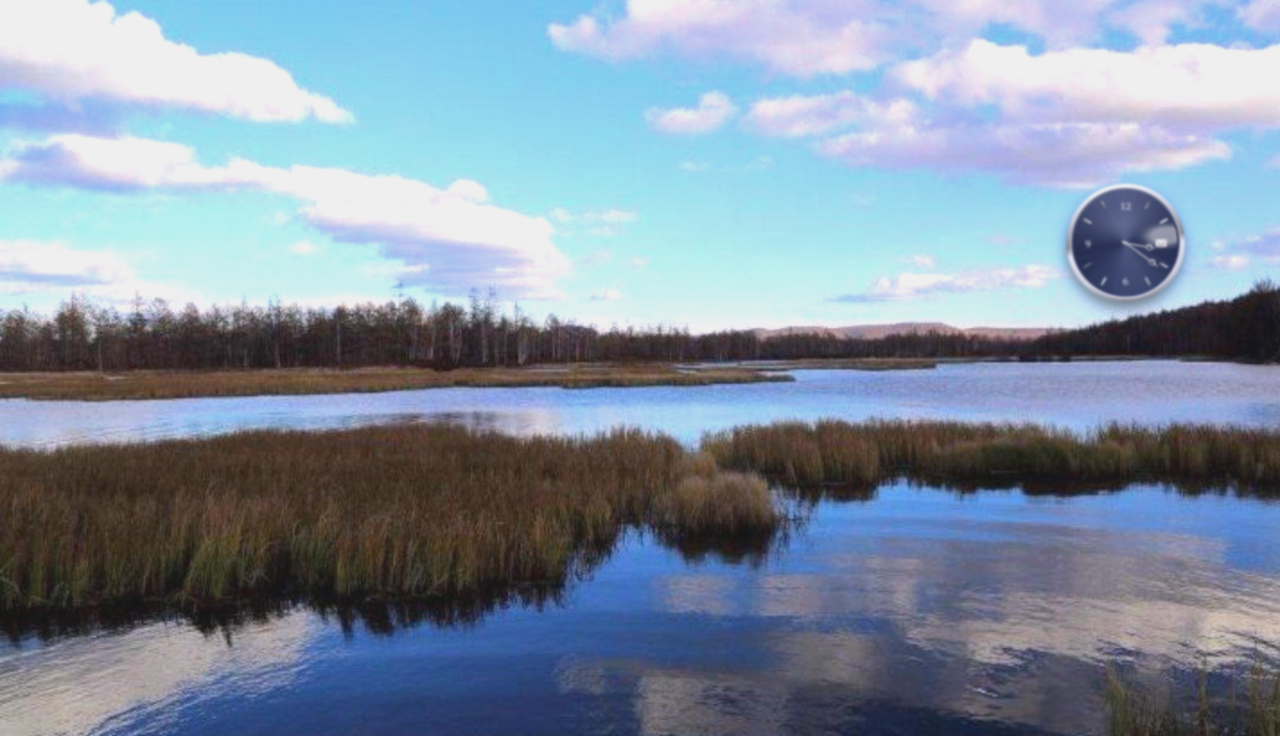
3h21
